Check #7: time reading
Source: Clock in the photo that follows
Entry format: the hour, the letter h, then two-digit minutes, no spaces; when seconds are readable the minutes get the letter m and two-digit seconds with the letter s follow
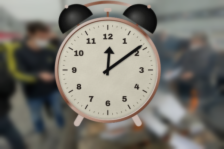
12h09
